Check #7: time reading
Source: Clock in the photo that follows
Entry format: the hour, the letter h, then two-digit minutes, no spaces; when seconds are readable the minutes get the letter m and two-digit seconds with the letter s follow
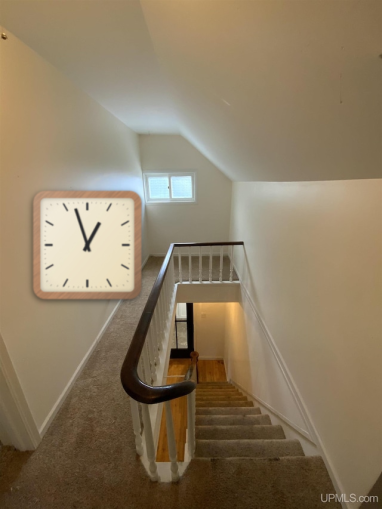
12h57
